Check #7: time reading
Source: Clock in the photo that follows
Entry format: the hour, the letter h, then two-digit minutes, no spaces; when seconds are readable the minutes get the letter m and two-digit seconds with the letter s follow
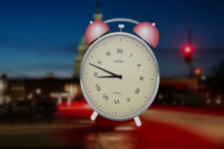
8h48
